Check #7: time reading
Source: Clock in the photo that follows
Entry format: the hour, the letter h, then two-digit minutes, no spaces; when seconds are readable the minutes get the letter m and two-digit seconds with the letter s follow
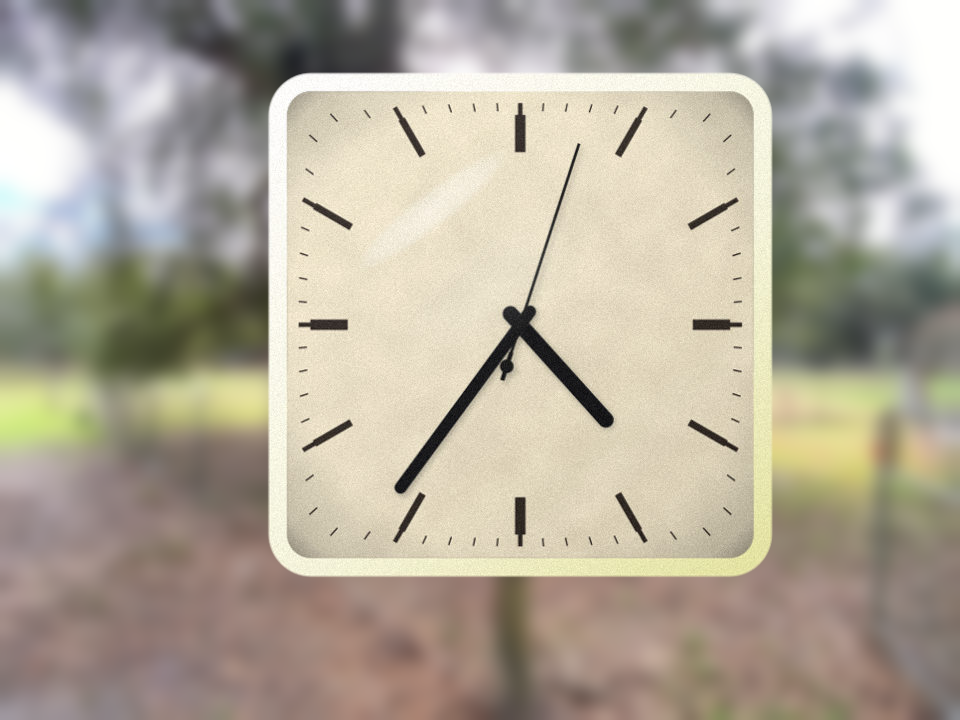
4h36m03s
